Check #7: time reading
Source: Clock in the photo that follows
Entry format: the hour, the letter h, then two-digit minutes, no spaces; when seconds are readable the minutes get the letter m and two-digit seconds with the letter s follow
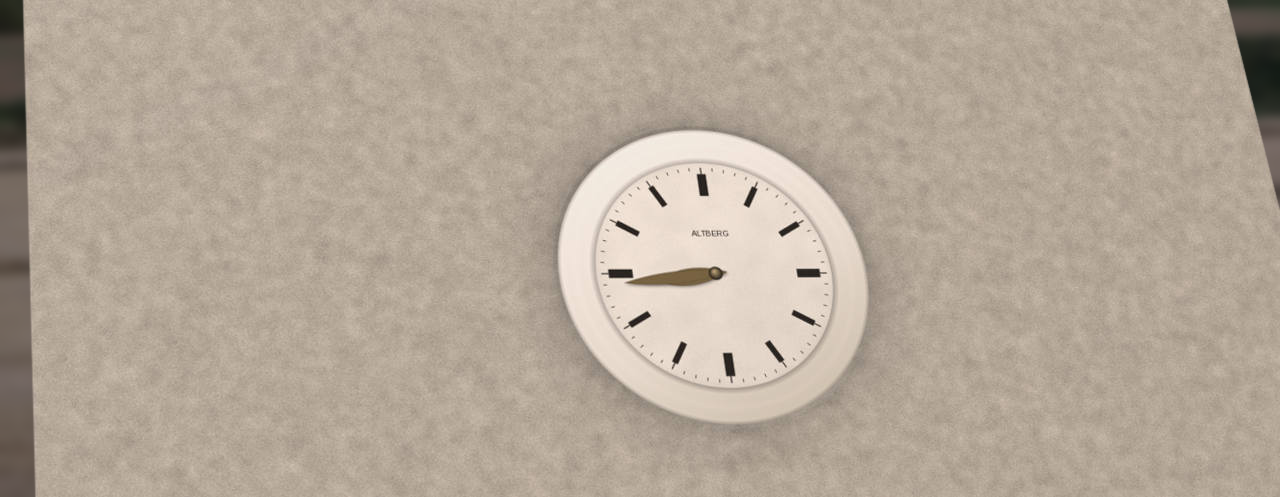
8h44
